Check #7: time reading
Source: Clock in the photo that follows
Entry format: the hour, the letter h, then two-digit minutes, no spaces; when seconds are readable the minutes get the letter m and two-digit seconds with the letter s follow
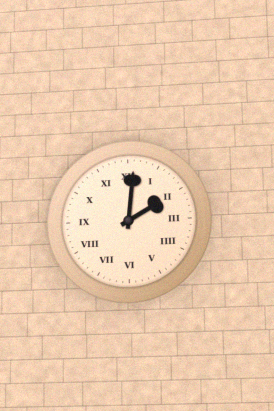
2h01
